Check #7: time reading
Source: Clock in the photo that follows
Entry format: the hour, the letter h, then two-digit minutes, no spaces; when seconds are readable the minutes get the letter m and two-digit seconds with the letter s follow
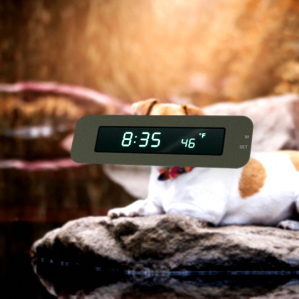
8h35
